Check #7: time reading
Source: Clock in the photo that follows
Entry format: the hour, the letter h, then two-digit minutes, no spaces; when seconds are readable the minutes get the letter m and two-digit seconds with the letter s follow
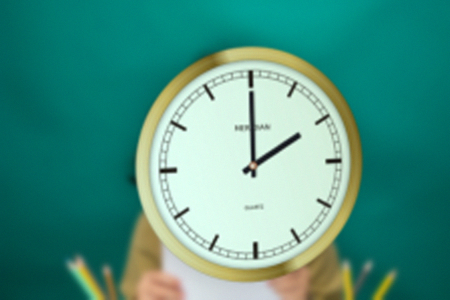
2h00
